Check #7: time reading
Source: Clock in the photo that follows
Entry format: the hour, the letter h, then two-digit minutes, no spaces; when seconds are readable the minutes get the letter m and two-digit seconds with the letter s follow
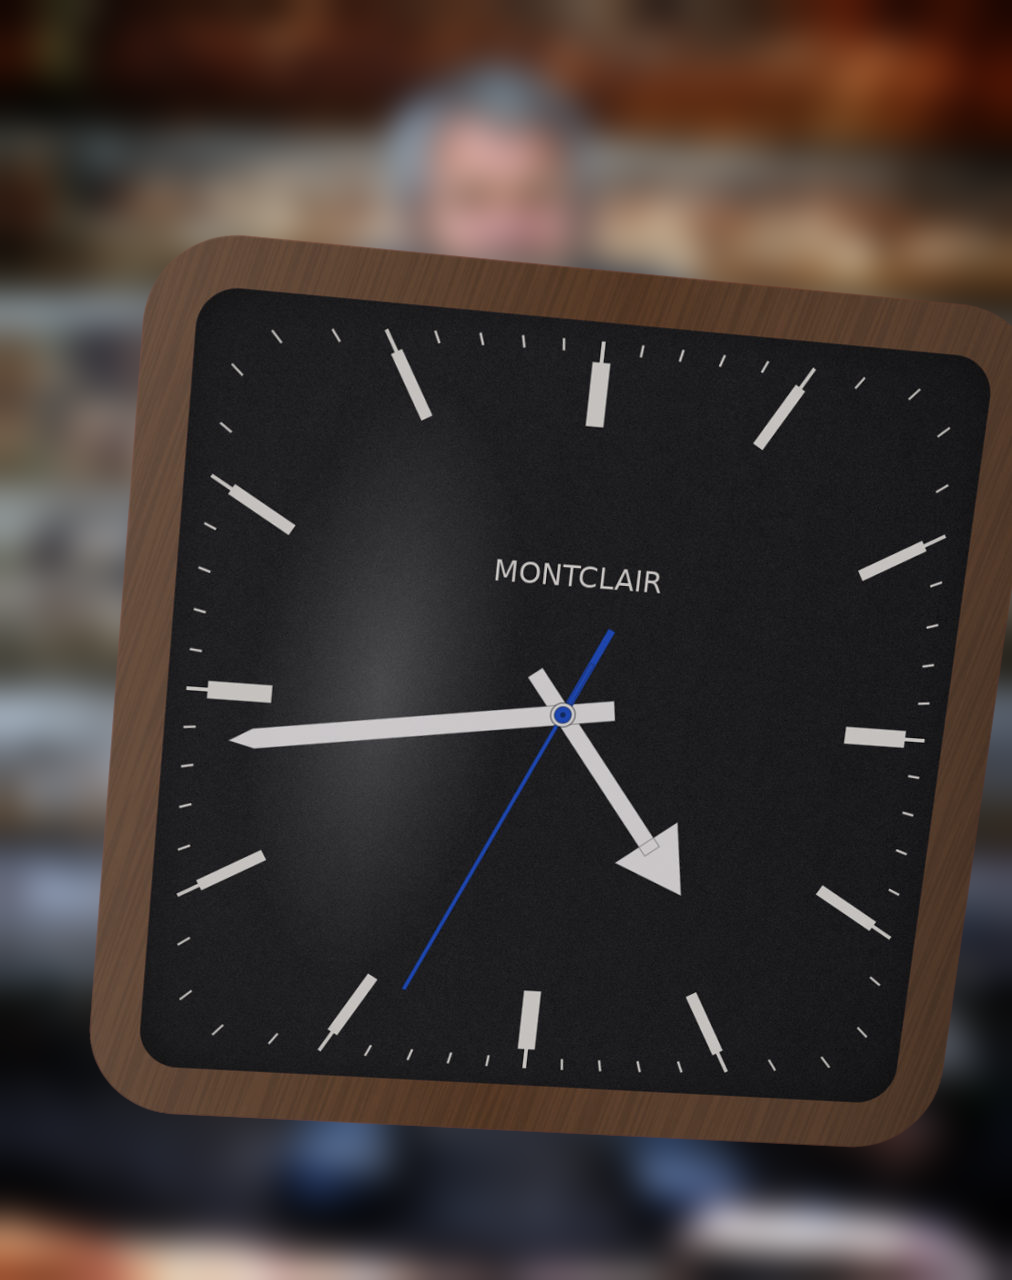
4h43m34s
